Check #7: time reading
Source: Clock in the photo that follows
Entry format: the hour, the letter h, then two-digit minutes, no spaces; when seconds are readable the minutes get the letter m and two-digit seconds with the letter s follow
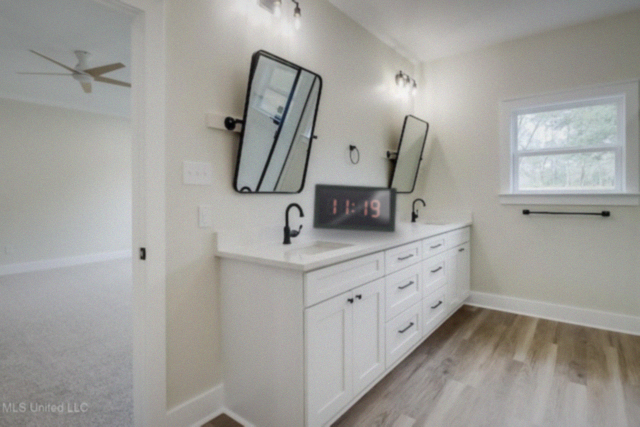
11h19
